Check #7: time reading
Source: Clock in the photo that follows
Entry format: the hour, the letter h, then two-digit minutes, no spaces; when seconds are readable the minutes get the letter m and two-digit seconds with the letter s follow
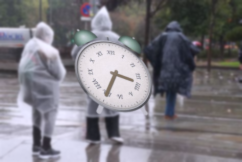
3h35
